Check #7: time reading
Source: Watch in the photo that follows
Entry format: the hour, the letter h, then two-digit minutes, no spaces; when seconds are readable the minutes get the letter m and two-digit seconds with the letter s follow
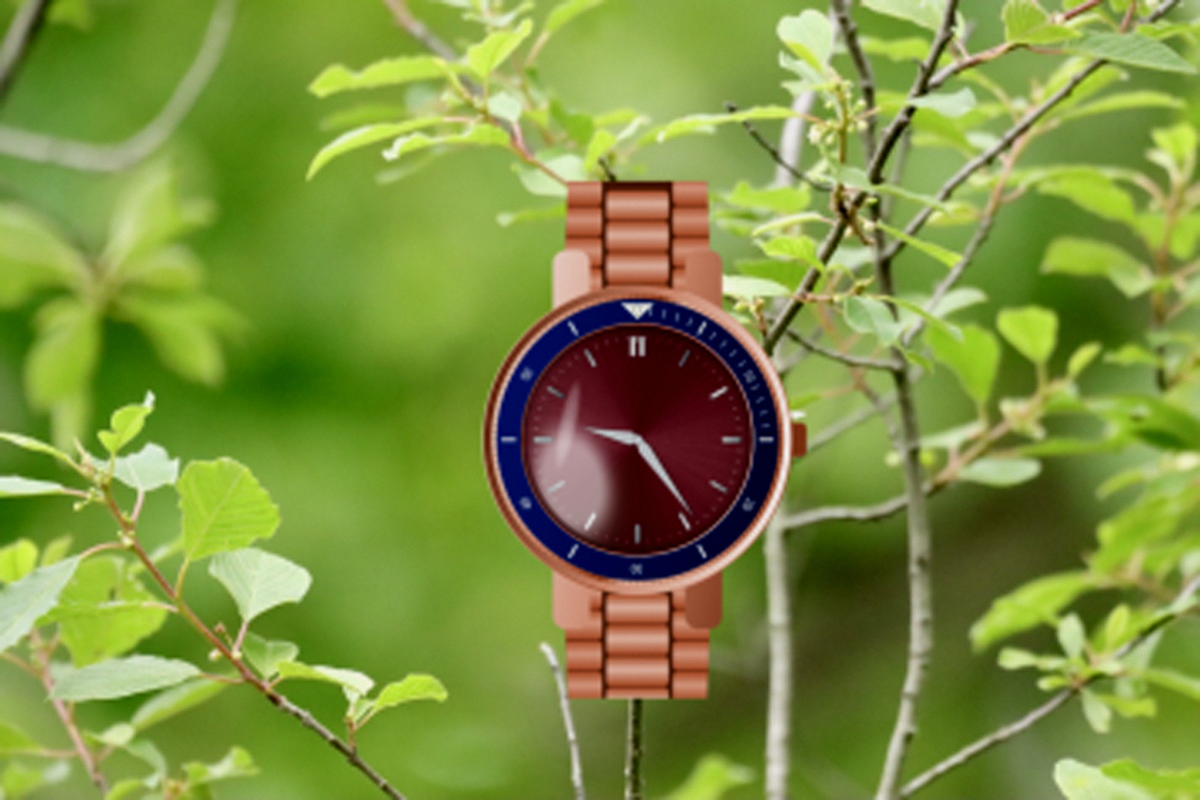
9h24
